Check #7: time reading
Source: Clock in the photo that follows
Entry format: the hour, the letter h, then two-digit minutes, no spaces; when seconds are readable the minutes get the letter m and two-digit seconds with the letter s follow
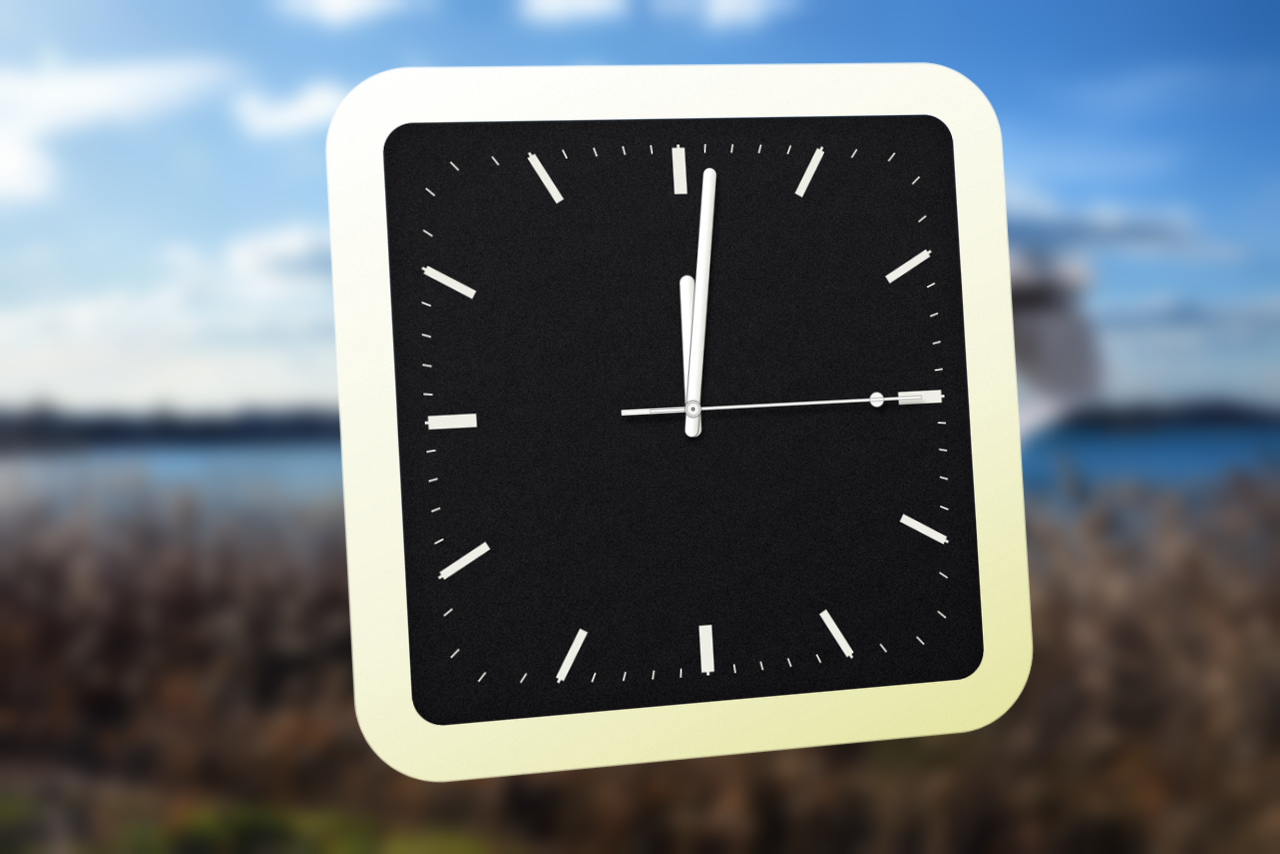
12h01m15s
